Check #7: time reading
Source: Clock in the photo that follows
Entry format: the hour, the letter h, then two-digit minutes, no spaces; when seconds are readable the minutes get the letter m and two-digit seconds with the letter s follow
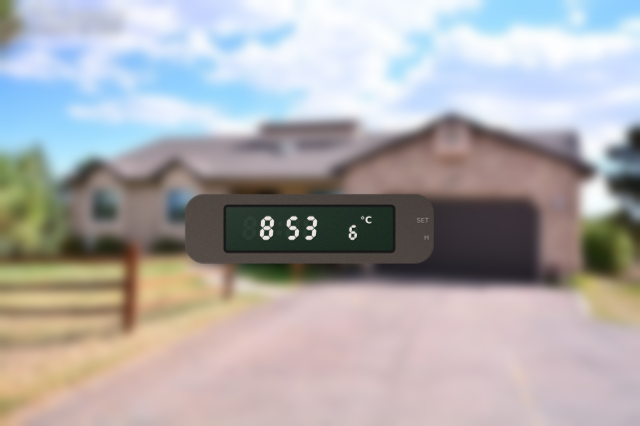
8h53
